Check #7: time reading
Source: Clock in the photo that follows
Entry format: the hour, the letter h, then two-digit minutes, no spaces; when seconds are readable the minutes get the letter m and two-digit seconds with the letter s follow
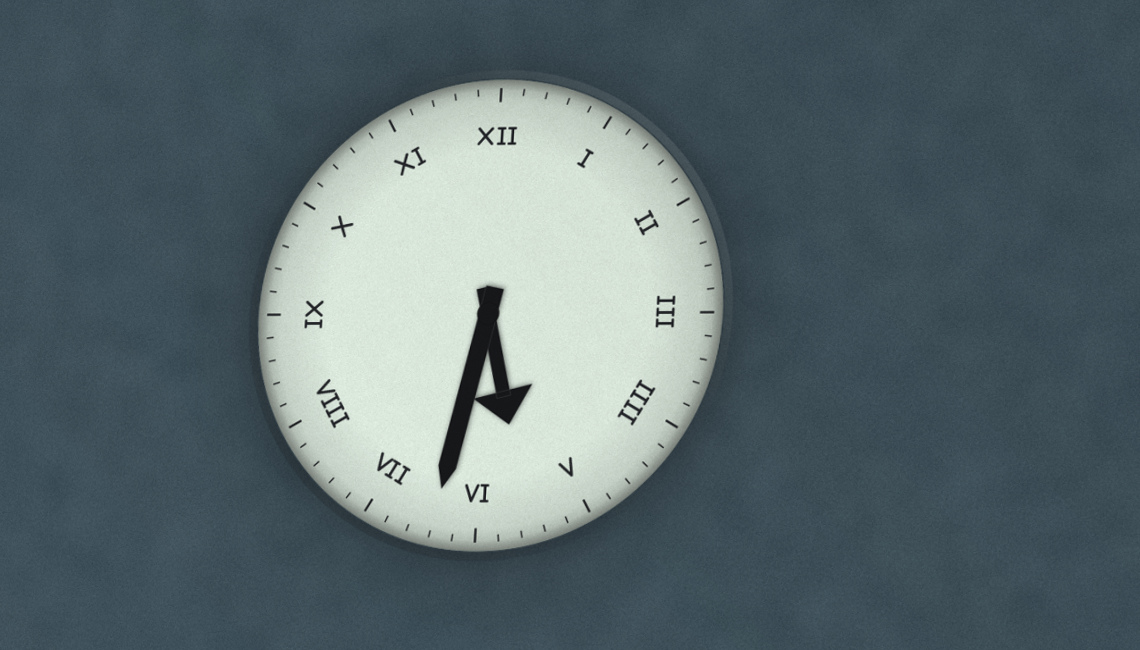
5h32
